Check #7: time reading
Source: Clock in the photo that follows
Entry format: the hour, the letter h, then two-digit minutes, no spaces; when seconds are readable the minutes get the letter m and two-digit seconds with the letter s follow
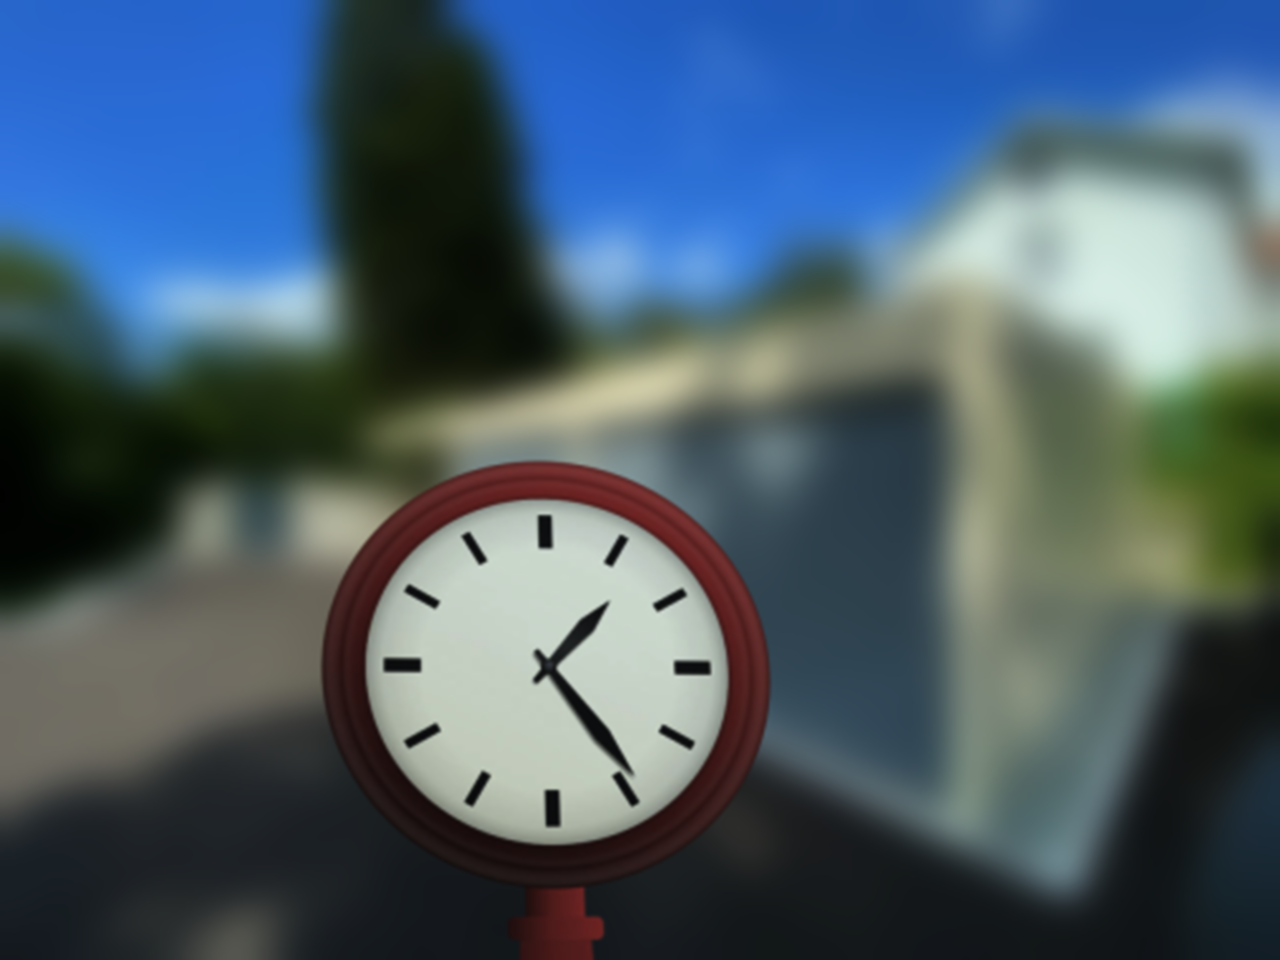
1h24
